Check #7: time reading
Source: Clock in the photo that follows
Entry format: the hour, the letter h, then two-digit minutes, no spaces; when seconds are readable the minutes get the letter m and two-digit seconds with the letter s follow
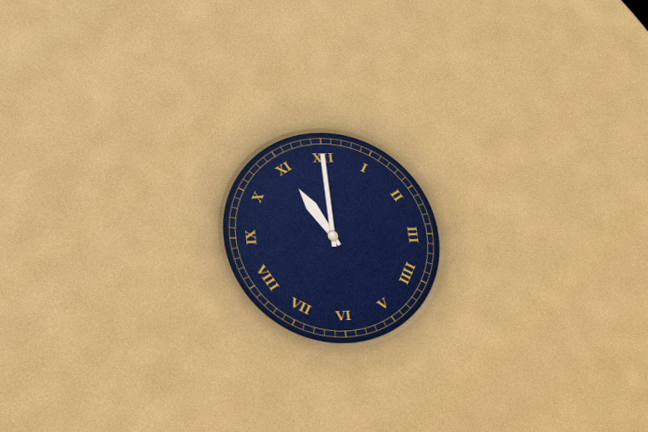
11h00
